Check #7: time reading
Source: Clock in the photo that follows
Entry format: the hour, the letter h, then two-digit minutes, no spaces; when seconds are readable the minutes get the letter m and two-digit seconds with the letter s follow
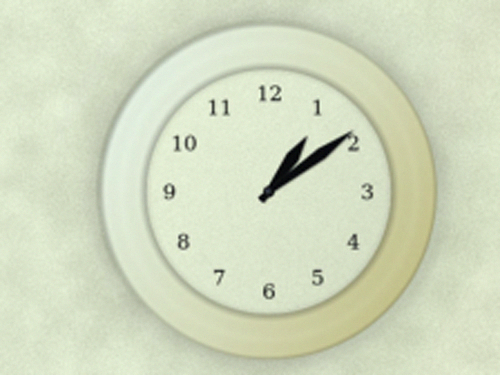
1h09
